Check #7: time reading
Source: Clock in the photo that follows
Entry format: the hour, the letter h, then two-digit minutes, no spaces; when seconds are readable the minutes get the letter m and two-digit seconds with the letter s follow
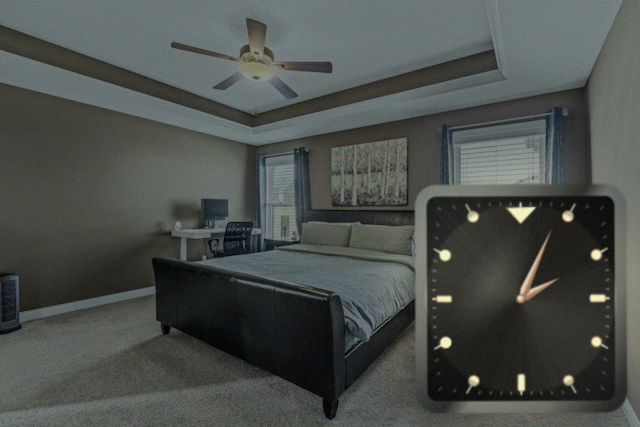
2h04
